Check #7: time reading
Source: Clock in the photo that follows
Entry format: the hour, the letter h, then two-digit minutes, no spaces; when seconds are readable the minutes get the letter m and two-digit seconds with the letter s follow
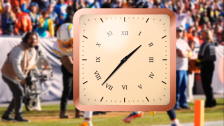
1h37
